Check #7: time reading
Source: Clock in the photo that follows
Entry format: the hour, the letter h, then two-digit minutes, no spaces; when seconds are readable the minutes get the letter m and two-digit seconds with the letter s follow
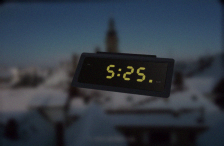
5h25
